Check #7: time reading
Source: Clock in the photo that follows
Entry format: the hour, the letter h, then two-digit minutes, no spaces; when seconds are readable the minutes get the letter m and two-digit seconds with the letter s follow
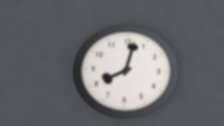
8h02
